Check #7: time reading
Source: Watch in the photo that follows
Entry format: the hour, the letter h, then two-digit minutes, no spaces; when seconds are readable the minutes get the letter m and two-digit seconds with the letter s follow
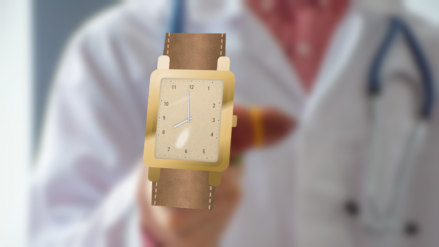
7h59
